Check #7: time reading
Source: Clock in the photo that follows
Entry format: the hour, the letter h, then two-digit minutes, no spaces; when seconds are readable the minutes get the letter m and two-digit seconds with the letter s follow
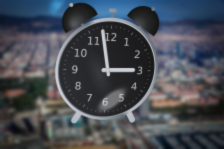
2h58
